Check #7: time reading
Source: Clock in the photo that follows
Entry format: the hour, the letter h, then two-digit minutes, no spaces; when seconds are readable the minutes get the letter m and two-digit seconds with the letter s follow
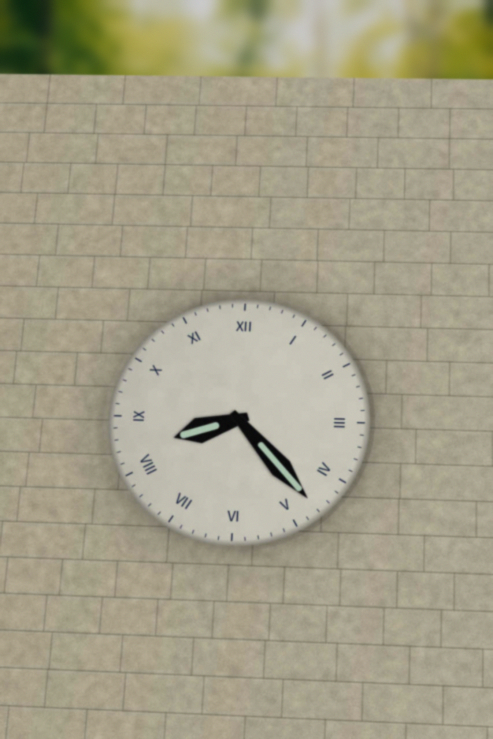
8h23
